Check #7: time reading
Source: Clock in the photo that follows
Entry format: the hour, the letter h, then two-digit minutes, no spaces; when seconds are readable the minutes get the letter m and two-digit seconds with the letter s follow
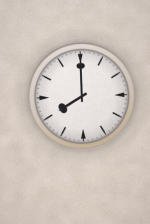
8h00
